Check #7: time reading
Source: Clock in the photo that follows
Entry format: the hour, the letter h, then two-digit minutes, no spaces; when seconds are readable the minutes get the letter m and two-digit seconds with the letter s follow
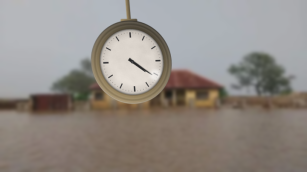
4h21
